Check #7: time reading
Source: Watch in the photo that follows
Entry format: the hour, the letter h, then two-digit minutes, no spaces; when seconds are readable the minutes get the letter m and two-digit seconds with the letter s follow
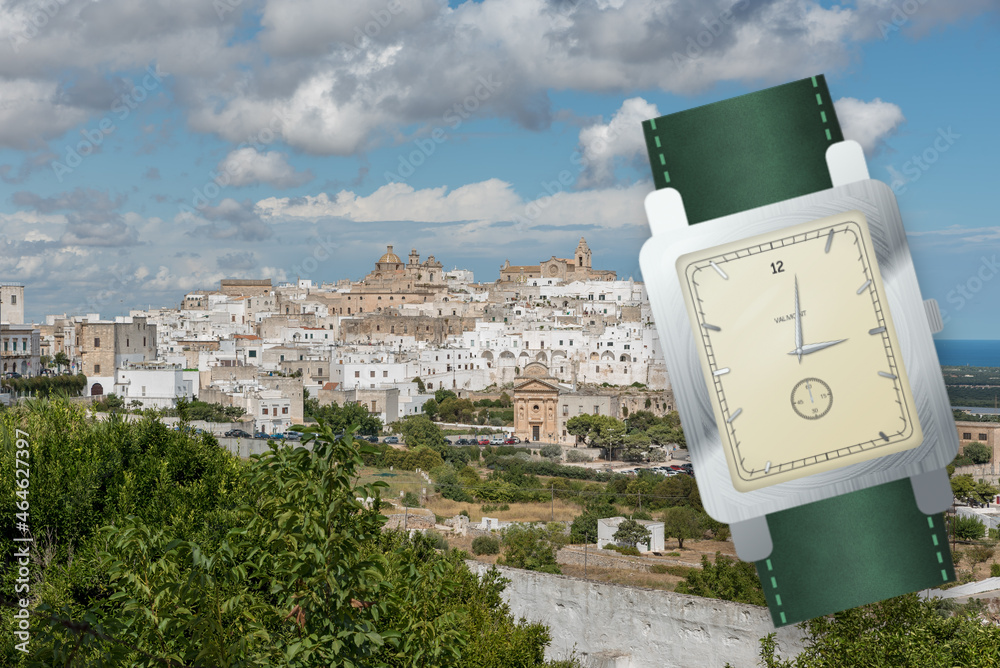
3h02
